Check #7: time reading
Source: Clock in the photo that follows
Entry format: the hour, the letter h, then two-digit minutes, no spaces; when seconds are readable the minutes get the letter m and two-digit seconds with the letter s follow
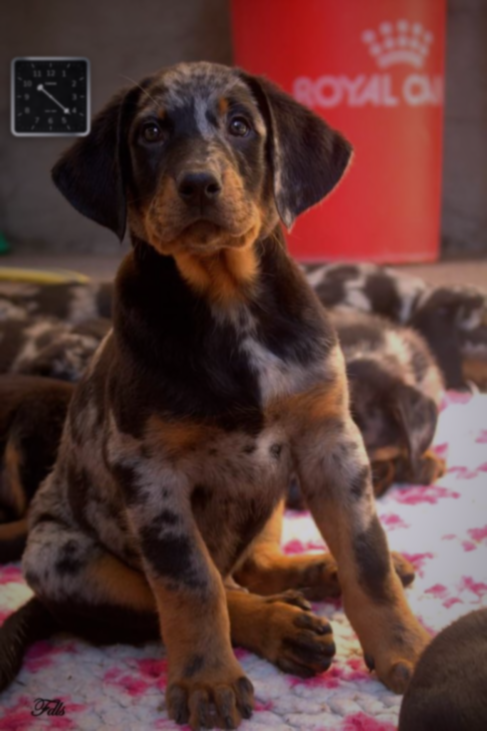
10h22
